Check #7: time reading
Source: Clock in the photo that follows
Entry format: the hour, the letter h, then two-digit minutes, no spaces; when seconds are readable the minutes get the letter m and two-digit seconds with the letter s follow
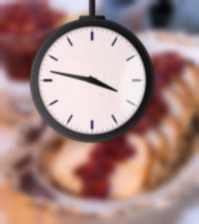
3h47
